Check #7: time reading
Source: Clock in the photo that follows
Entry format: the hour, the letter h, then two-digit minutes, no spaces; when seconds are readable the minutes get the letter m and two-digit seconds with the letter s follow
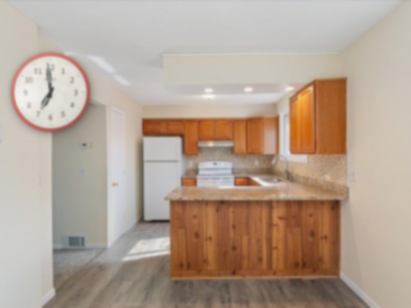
6h59
